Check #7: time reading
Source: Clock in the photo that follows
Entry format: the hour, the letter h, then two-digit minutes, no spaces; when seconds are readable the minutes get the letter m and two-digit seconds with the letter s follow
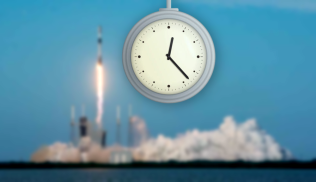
12h23
